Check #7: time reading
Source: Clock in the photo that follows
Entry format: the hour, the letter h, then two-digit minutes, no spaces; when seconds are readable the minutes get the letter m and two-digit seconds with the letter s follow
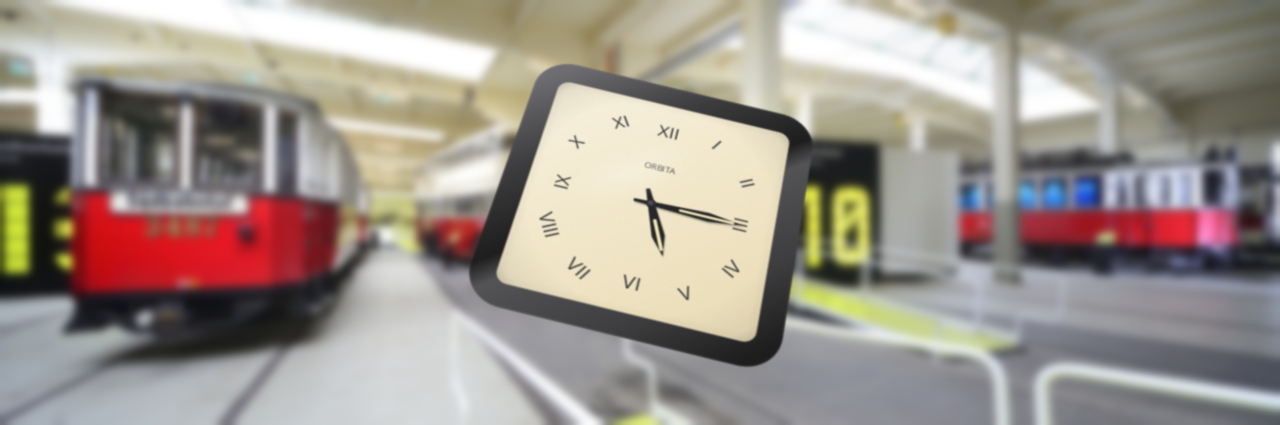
5h15
